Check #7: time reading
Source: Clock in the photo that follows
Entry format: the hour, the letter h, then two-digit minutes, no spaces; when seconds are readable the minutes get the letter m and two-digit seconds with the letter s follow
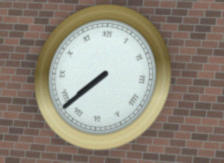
7h38
